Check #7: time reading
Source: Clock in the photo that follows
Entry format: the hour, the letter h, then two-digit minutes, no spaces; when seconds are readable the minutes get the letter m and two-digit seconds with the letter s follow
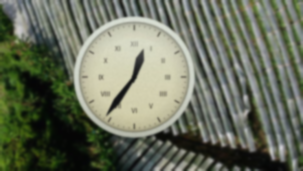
12h36
